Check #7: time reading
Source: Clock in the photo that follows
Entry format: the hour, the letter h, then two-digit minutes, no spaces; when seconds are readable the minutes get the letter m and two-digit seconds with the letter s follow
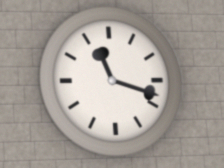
11h18
